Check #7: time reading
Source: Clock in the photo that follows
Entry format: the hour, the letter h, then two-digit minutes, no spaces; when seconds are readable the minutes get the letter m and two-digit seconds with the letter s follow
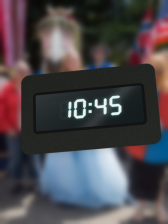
10h45
